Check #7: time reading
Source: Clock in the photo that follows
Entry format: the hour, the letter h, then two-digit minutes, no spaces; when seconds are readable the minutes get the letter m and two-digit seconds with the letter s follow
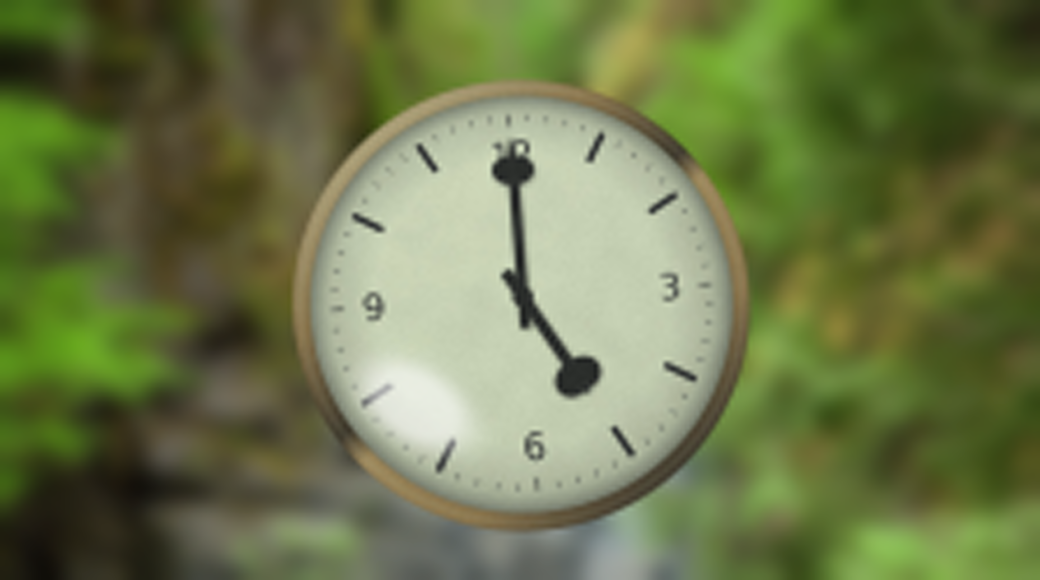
5h00
